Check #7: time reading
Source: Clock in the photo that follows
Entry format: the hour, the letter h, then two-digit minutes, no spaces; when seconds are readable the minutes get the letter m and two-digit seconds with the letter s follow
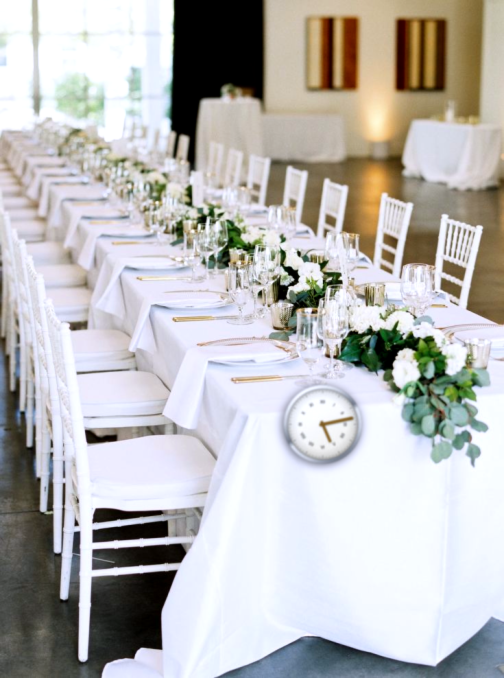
5h13
